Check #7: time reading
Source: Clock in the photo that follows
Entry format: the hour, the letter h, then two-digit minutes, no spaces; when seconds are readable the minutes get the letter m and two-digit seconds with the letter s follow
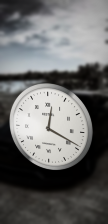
12h19
